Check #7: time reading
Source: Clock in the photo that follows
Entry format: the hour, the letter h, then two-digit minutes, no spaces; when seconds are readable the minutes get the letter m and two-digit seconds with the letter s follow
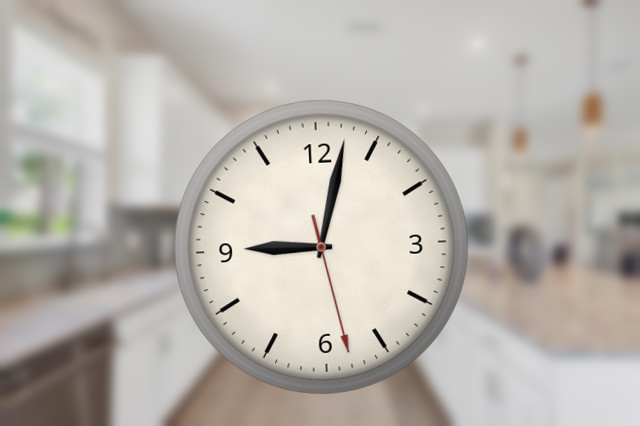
9h02m28s
